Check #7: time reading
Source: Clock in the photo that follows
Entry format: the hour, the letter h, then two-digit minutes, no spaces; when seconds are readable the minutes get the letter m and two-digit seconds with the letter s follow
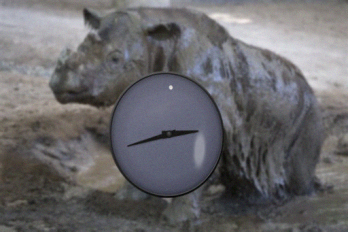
2h42
